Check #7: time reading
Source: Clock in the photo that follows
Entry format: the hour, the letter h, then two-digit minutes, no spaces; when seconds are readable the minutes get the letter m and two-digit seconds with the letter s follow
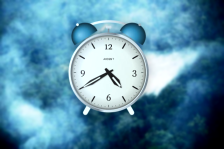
4h40
